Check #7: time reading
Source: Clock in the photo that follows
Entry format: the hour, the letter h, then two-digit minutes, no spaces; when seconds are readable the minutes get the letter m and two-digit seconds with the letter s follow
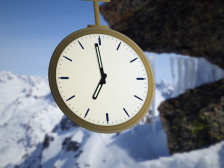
6h59
